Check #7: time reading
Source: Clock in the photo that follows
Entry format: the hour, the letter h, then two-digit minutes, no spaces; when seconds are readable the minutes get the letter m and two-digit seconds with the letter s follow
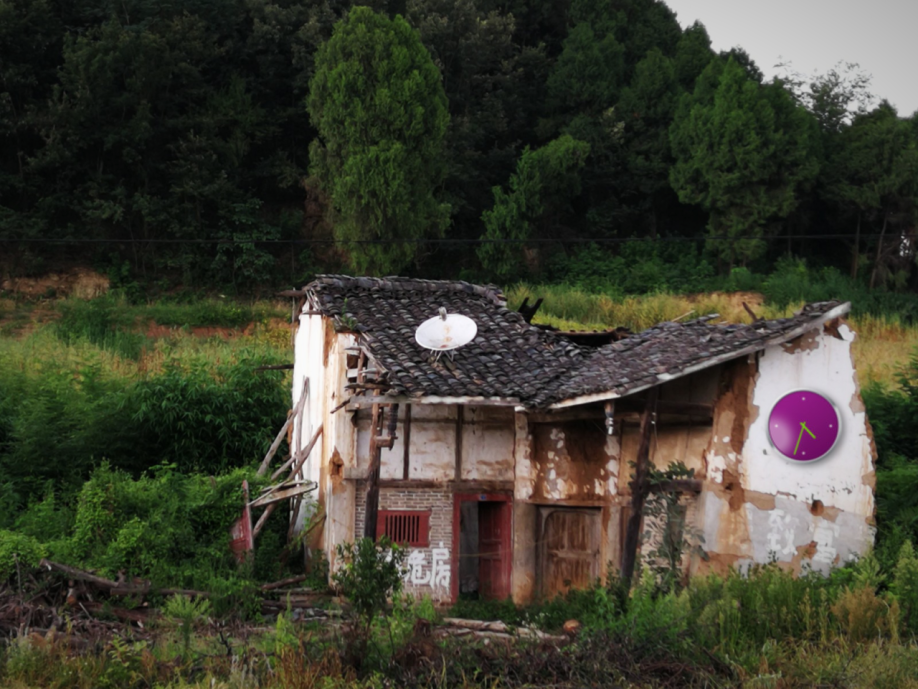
4h33
